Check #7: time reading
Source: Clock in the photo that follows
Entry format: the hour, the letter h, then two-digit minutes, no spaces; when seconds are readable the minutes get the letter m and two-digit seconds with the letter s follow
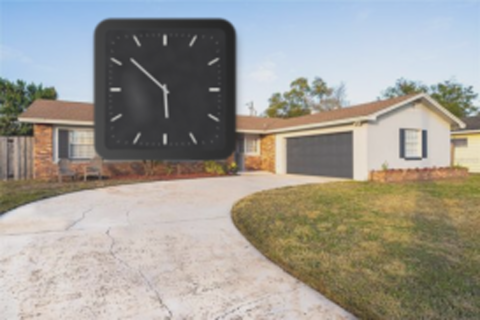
5h52
